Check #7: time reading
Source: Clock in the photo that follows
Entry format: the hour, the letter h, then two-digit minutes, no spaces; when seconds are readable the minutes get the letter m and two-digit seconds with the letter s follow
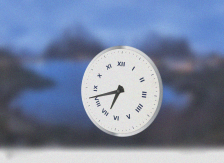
6h42
